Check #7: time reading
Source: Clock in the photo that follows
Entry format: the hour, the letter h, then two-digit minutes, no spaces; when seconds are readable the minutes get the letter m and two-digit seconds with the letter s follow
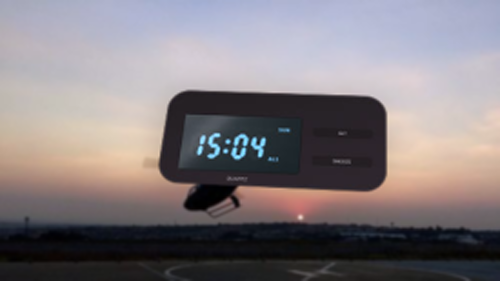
15h04
